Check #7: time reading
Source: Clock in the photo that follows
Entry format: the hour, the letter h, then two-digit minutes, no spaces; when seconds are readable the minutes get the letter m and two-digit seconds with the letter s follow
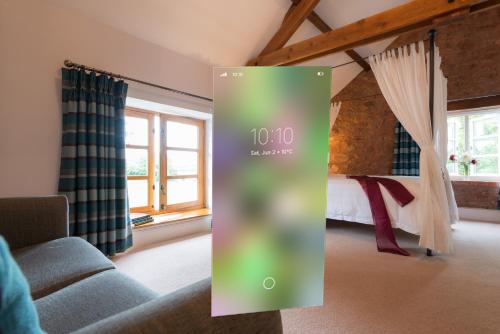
10h10
